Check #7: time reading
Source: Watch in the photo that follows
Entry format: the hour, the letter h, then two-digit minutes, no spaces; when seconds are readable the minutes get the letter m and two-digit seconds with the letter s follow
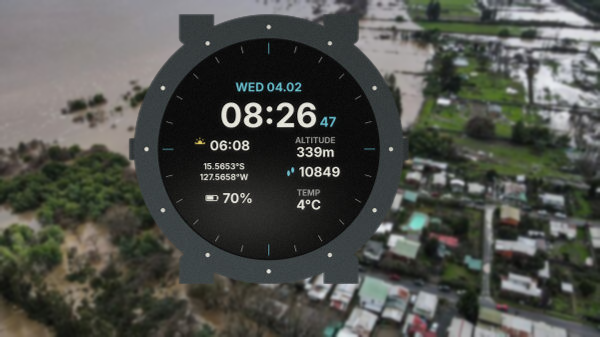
8h26m47s
